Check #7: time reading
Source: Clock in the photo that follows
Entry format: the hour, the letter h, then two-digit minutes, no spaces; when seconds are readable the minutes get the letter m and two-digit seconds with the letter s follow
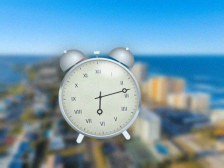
6h13
